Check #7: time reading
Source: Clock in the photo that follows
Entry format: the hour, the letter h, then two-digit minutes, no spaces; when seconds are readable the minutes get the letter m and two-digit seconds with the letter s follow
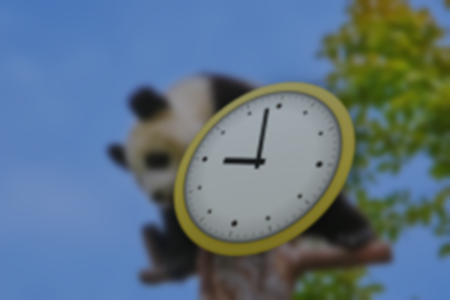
8h58
